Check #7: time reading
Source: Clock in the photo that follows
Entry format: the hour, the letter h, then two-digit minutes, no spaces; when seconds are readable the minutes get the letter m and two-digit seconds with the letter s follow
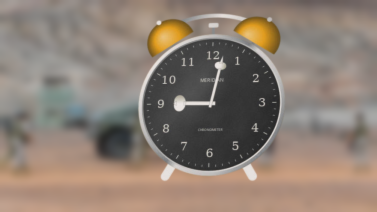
9h02
